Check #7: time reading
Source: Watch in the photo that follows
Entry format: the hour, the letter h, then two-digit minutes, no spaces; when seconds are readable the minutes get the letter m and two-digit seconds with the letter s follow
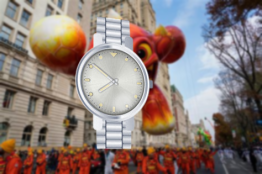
7h51
